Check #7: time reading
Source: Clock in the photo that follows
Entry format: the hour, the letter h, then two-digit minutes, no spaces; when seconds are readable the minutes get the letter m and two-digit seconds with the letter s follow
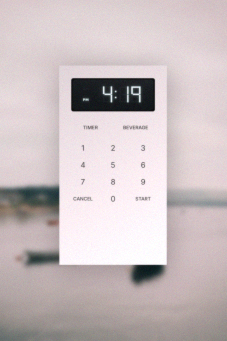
4h19
